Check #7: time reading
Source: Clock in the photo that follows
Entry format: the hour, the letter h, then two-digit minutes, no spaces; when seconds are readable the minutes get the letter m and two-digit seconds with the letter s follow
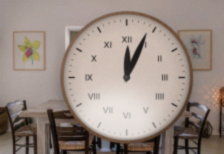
12h04
